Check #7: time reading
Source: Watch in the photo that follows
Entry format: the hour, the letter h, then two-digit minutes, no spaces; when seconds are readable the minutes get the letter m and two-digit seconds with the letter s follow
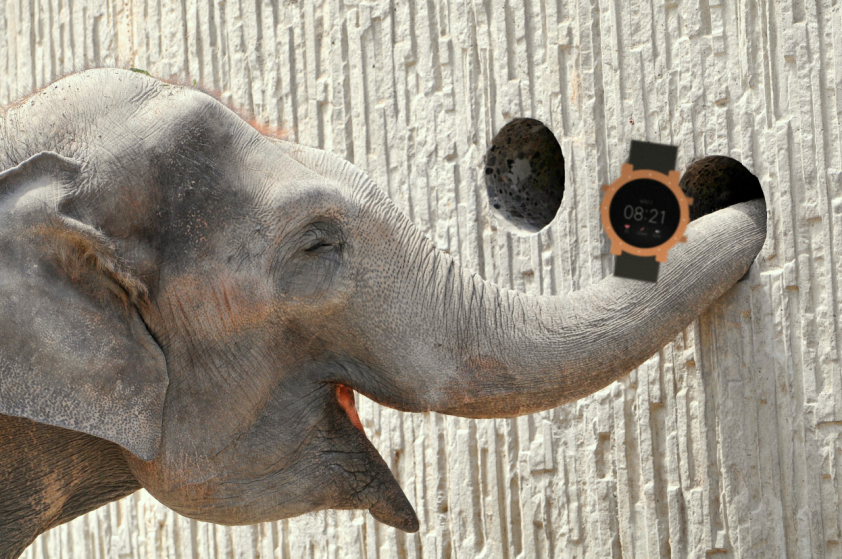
8h21
